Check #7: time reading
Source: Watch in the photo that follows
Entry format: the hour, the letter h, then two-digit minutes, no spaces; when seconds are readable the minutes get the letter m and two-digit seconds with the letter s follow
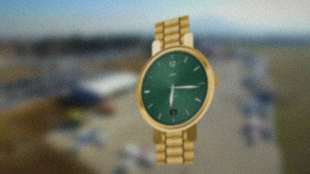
6h16
